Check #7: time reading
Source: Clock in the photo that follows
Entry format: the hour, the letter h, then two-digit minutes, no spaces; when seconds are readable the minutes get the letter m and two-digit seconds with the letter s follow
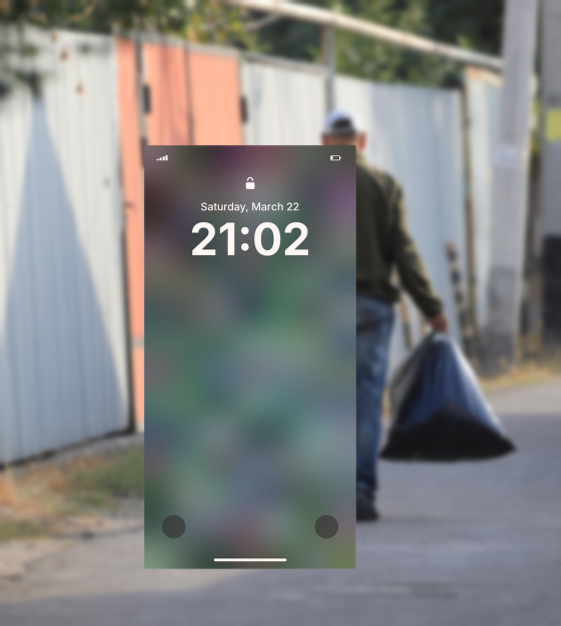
21h02
